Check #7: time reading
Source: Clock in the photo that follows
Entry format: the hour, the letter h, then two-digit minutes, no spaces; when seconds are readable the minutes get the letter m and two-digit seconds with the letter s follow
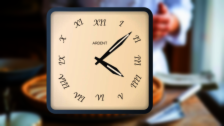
4h08
